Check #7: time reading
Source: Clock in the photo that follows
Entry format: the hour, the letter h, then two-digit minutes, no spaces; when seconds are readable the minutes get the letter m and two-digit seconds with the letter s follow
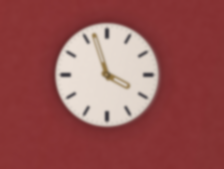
3h57
